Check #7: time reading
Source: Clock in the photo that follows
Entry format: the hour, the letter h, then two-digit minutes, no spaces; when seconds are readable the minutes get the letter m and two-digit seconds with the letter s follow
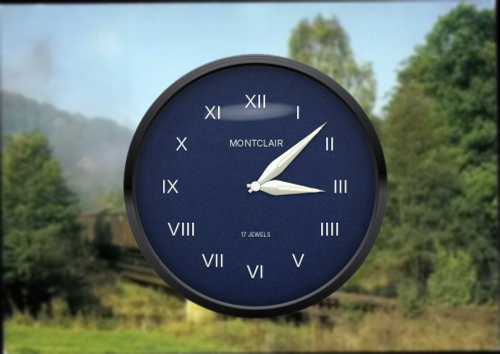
3h08
